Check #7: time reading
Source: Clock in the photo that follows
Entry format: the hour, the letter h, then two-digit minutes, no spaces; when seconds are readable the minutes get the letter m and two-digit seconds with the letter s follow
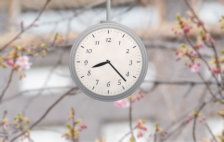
8h23
